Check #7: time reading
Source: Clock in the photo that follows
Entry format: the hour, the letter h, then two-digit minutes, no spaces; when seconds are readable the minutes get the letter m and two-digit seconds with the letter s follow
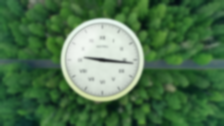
9h16
